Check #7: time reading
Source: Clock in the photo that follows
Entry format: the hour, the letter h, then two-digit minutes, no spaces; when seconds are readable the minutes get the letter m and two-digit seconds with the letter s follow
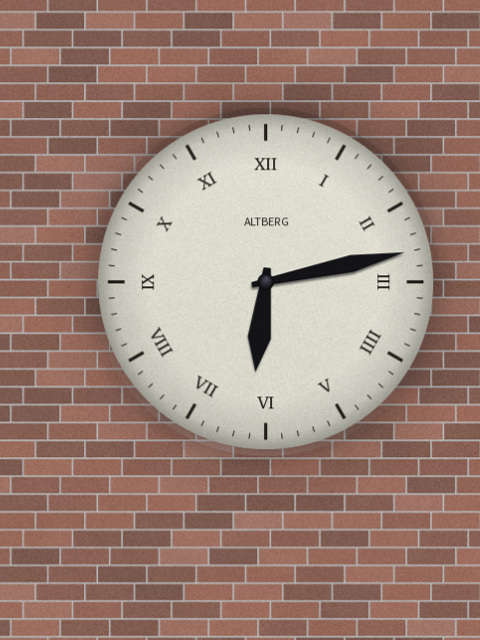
6h13
